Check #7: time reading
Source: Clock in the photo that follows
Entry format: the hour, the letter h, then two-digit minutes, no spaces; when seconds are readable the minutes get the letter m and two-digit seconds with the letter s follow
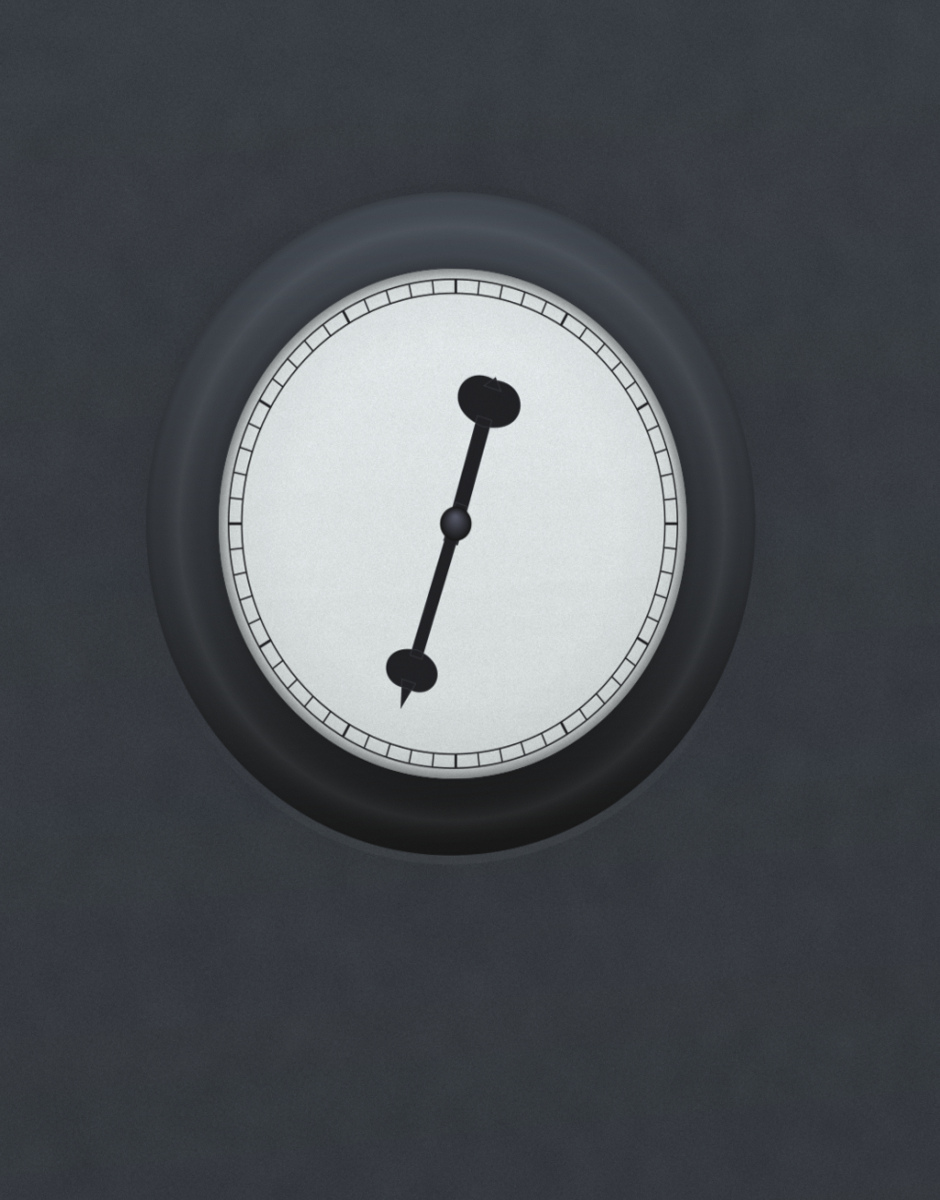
12h33
